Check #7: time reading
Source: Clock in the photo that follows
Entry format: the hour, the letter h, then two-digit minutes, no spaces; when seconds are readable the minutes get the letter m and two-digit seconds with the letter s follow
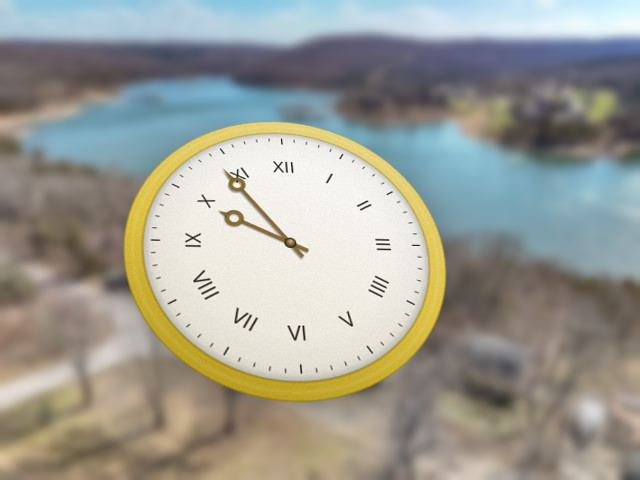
9h54
